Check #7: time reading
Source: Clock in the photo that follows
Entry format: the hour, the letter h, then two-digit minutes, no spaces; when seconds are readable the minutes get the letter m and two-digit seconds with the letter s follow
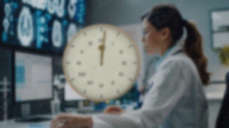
12h01
